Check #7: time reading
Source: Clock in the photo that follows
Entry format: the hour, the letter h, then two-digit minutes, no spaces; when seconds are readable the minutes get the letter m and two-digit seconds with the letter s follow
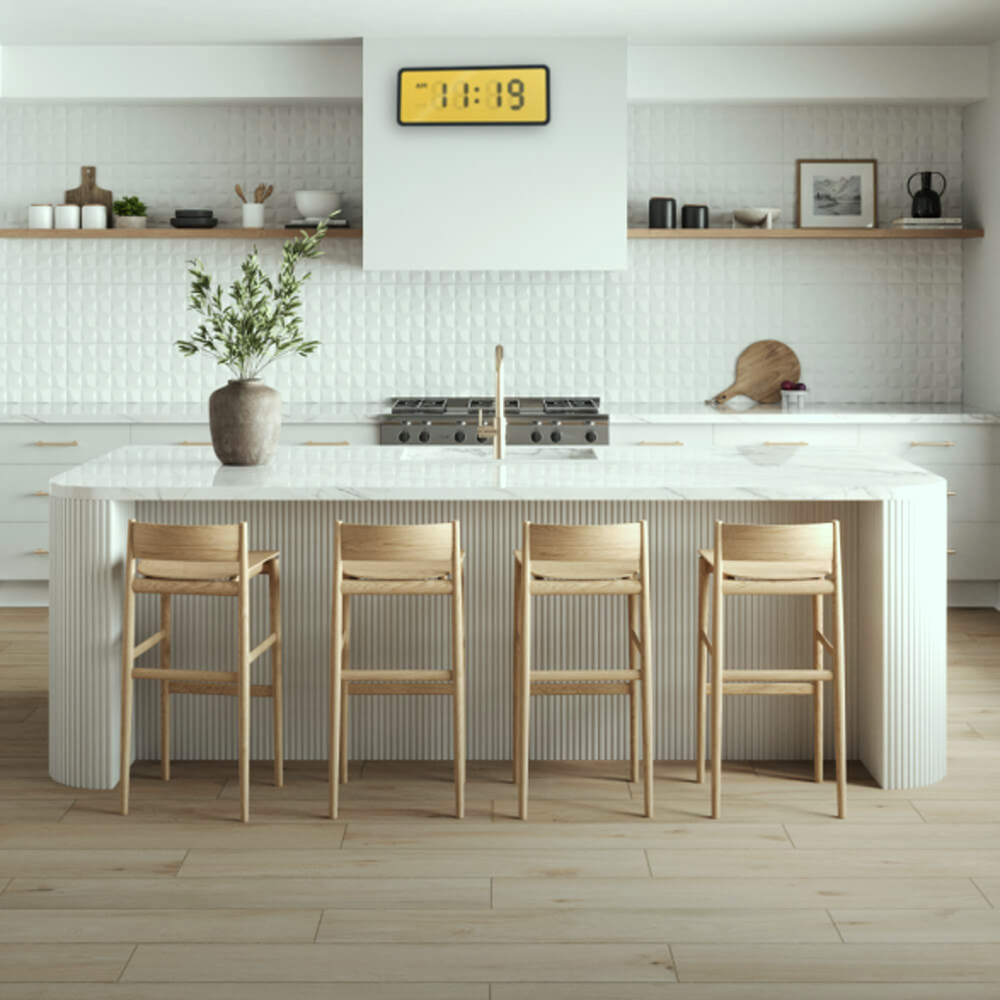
11h19
